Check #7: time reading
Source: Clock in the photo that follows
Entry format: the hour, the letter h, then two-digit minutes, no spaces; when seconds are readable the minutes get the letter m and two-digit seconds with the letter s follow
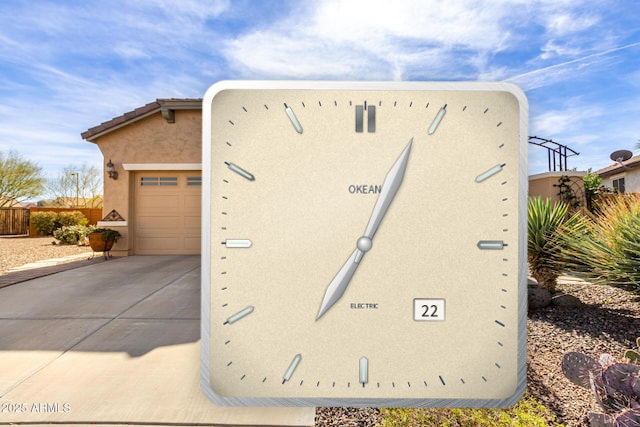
7h04
